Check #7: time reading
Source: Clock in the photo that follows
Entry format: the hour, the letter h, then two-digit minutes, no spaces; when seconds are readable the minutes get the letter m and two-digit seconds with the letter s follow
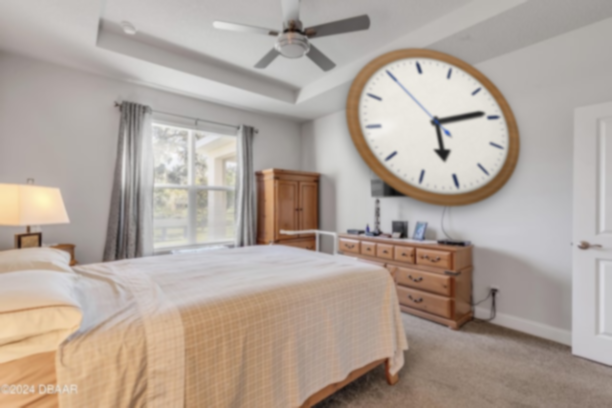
6h13m55s
